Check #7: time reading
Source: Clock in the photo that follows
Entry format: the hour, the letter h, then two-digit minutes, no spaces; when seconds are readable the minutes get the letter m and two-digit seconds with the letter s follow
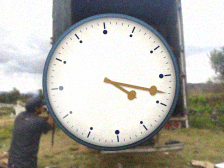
4h18
